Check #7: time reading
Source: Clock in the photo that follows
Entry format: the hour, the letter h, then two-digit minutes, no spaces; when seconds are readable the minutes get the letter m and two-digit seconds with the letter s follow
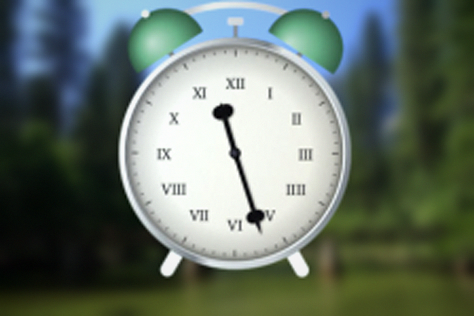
11h27
